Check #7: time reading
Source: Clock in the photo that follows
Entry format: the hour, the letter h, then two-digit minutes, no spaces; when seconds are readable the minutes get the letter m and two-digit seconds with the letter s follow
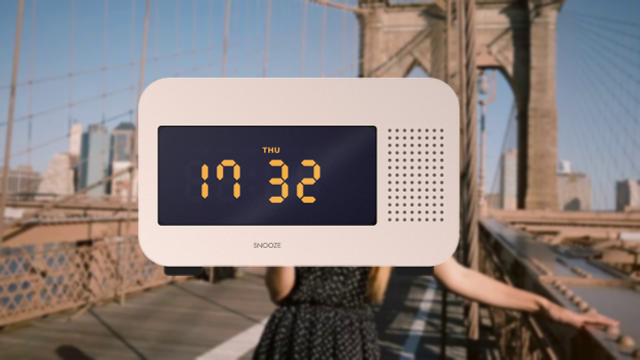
17h32
